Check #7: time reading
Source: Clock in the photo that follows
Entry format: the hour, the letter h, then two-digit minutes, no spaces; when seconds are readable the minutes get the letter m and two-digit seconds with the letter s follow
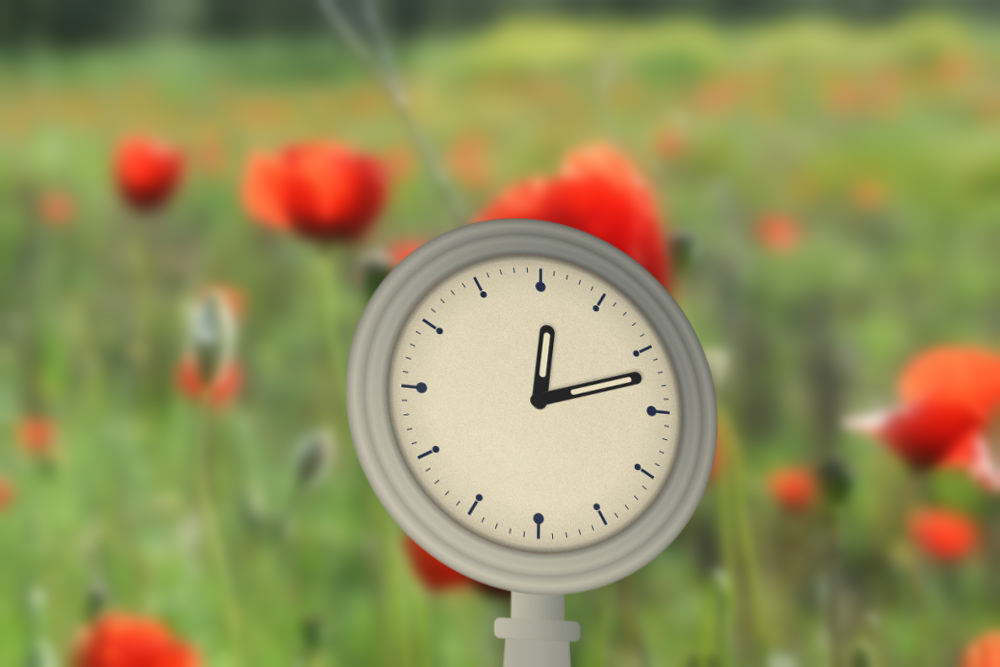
12h12
